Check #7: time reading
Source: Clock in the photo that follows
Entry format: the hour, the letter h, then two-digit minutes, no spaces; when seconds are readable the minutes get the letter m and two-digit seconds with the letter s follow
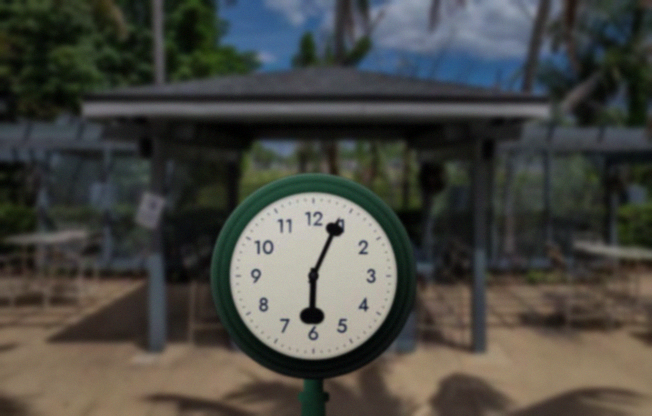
6h04
